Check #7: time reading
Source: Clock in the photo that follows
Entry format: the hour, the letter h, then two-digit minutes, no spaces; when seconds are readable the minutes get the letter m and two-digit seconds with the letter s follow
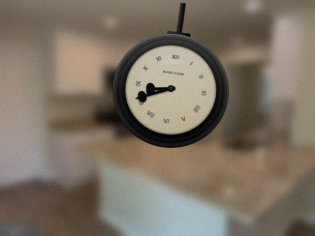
8h41
